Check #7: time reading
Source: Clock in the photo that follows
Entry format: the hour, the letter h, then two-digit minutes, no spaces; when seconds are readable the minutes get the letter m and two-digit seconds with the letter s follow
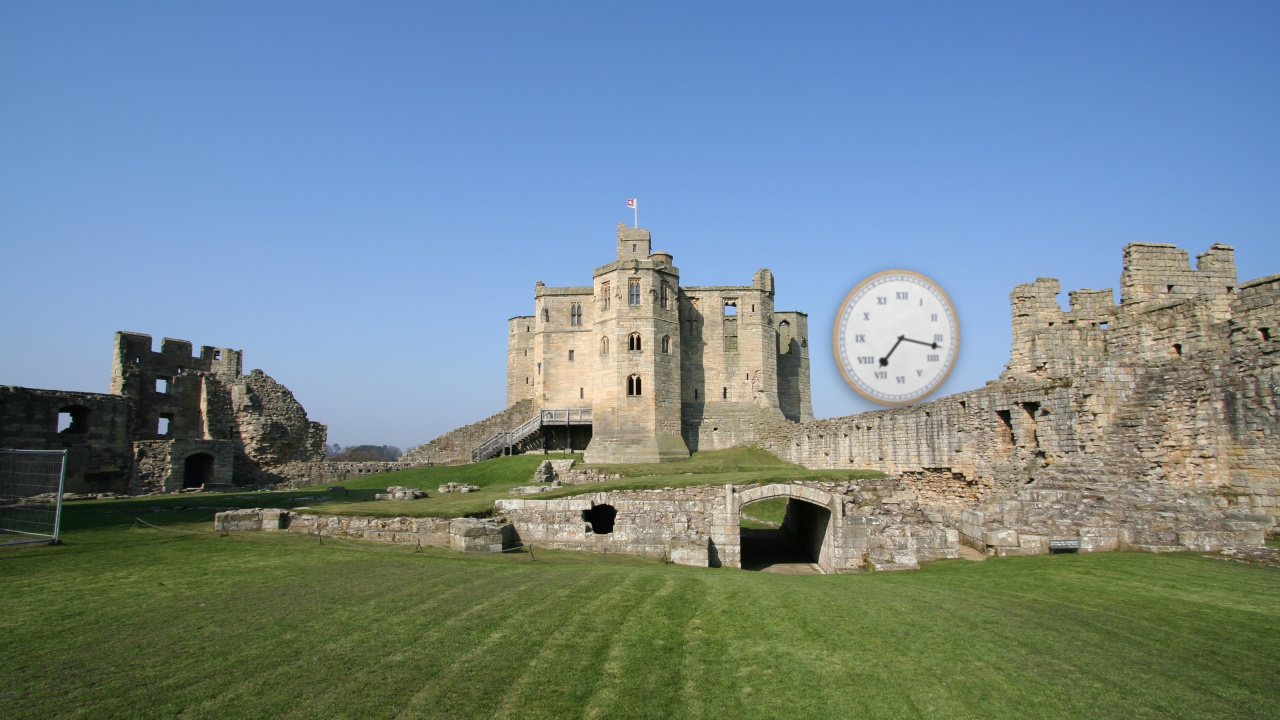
7h17
